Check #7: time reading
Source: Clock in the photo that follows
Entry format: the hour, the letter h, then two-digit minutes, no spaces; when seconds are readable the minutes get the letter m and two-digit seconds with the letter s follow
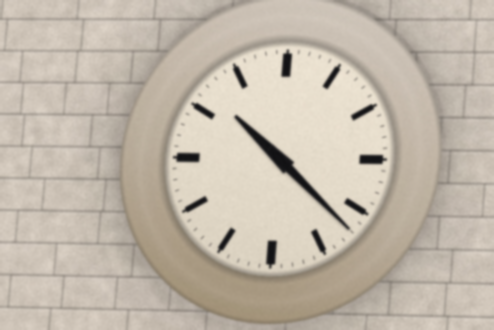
10h22
